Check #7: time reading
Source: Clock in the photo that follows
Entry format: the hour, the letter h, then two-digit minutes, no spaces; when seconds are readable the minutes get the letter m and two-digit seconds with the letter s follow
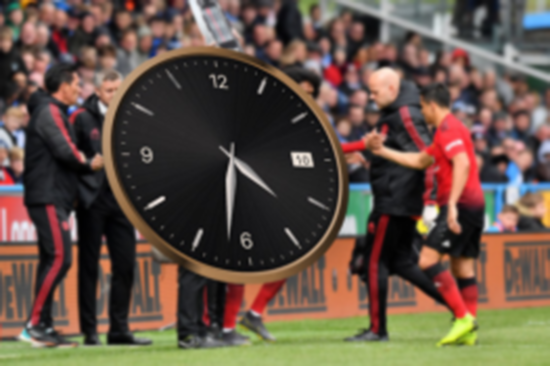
4h32
